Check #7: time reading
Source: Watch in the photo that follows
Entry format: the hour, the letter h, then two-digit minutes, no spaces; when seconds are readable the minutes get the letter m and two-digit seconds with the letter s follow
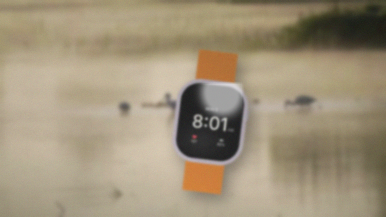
8h01
